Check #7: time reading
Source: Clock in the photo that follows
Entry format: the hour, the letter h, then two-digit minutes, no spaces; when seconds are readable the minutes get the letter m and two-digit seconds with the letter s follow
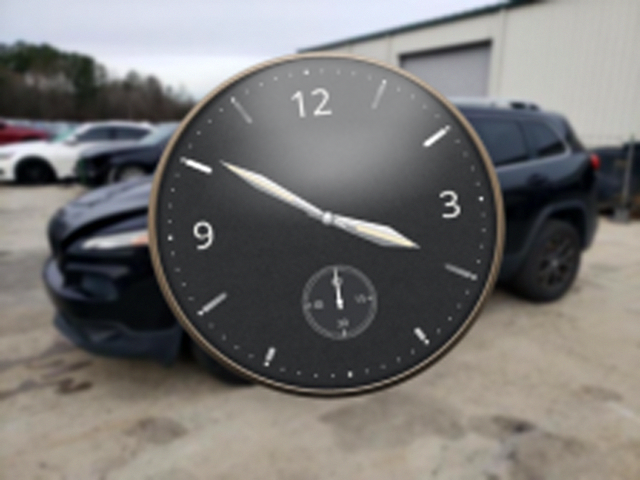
3h51
